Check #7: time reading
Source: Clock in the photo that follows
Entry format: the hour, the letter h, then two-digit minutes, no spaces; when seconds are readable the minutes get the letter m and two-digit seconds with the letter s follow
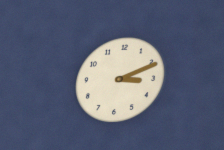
3h11
